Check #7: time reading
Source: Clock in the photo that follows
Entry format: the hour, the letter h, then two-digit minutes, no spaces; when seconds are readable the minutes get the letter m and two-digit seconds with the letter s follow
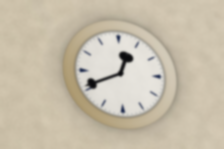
12h41
